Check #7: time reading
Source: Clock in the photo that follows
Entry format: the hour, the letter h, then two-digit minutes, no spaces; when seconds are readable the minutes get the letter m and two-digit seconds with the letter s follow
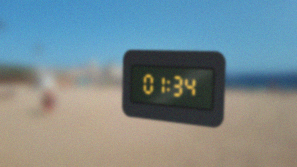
1h34
